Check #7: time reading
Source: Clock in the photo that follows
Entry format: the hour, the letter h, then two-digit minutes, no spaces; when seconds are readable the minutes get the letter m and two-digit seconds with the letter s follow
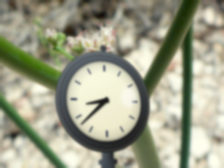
8h38
